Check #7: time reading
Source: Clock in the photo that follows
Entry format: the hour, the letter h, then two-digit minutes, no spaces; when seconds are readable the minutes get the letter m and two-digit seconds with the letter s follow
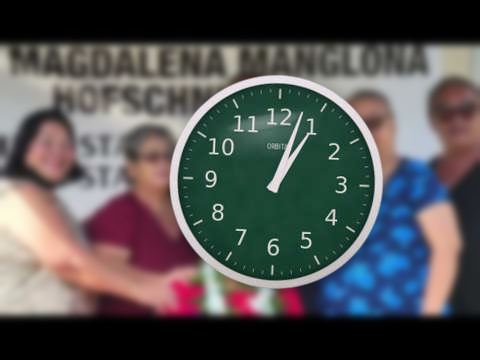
1h03
